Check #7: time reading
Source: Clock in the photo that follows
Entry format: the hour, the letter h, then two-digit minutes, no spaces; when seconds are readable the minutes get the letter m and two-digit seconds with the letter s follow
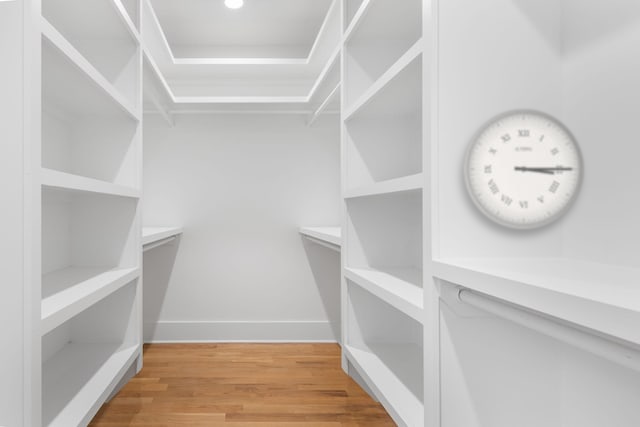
3h15
